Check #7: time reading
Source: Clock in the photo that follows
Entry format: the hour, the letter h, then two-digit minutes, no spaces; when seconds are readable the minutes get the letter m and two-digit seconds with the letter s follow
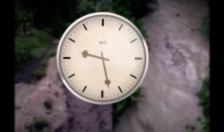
9h28
